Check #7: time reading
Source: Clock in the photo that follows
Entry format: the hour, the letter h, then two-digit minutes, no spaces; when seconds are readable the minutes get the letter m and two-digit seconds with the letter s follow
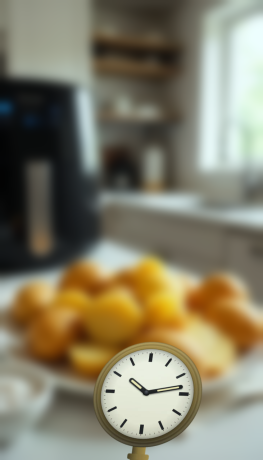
10h13
